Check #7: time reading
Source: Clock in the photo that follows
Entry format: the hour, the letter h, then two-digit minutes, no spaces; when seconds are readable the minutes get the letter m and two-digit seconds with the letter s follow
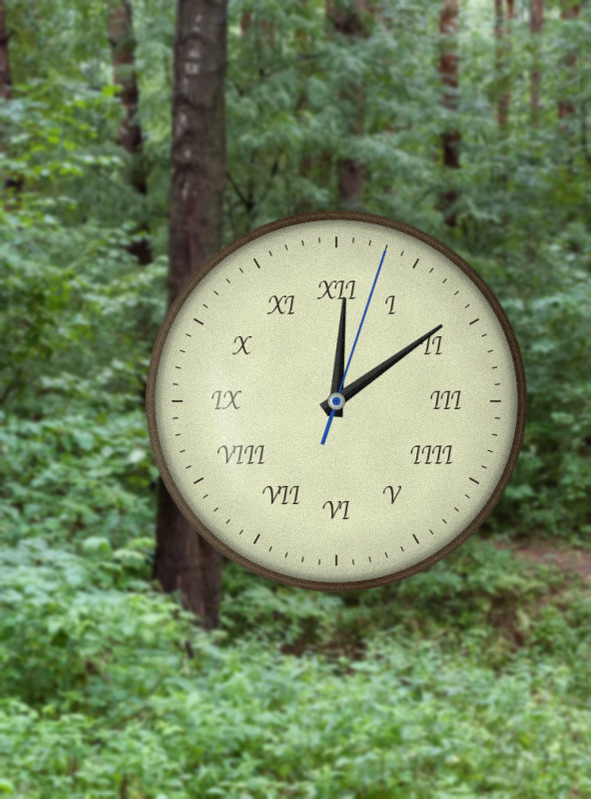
12h09m03s
